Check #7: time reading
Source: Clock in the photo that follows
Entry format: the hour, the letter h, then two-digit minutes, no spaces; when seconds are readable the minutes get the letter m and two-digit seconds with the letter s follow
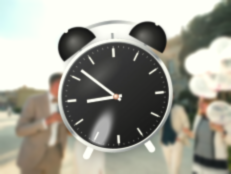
8h52
